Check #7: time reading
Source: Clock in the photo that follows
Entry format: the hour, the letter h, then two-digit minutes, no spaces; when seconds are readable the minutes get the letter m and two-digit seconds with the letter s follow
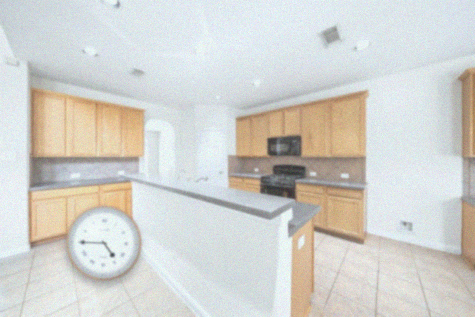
4h45
